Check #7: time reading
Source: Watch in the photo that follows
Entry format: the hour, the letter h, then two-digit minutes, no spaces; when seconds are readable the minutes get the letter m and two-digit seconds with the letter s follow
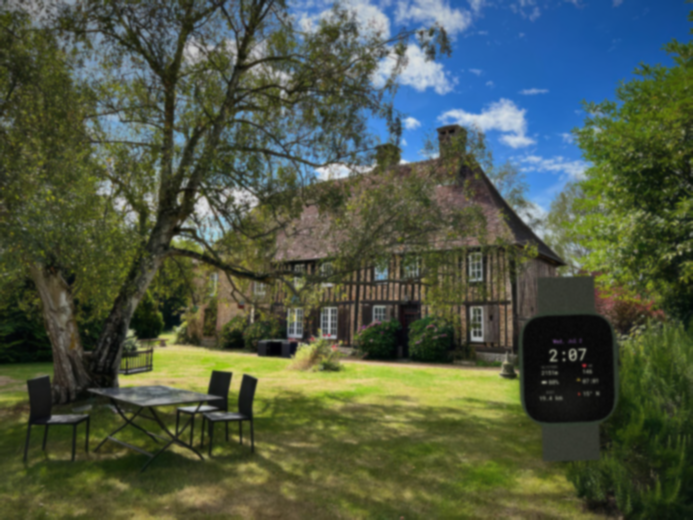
2h07
